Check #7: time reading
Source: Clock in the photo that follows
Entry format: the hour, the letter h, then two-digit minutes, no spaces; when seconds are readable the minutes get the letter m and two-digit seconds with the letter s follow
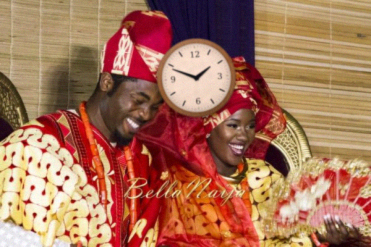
1h49
